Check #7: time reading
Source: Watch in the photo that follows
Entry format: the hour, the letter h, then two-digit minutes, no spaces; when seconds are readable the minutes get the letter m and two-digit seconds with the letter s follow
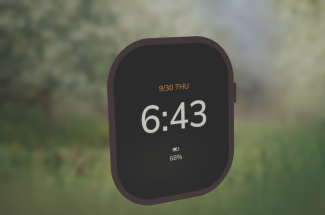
6h43
